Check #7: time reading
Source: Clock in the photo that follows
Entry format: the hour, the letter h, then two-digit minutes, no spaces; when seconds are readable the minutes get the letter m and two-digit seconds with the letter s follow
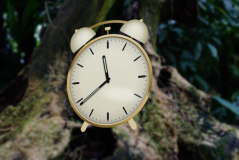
11h39
